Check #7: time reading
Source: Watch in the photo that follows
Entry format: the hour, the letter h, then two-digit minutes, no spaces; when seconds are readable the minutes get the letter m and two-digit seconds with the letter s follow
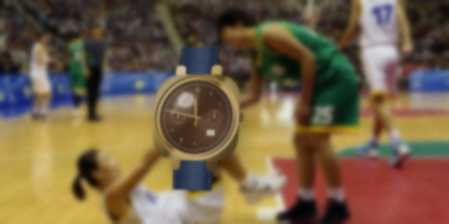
11h47
